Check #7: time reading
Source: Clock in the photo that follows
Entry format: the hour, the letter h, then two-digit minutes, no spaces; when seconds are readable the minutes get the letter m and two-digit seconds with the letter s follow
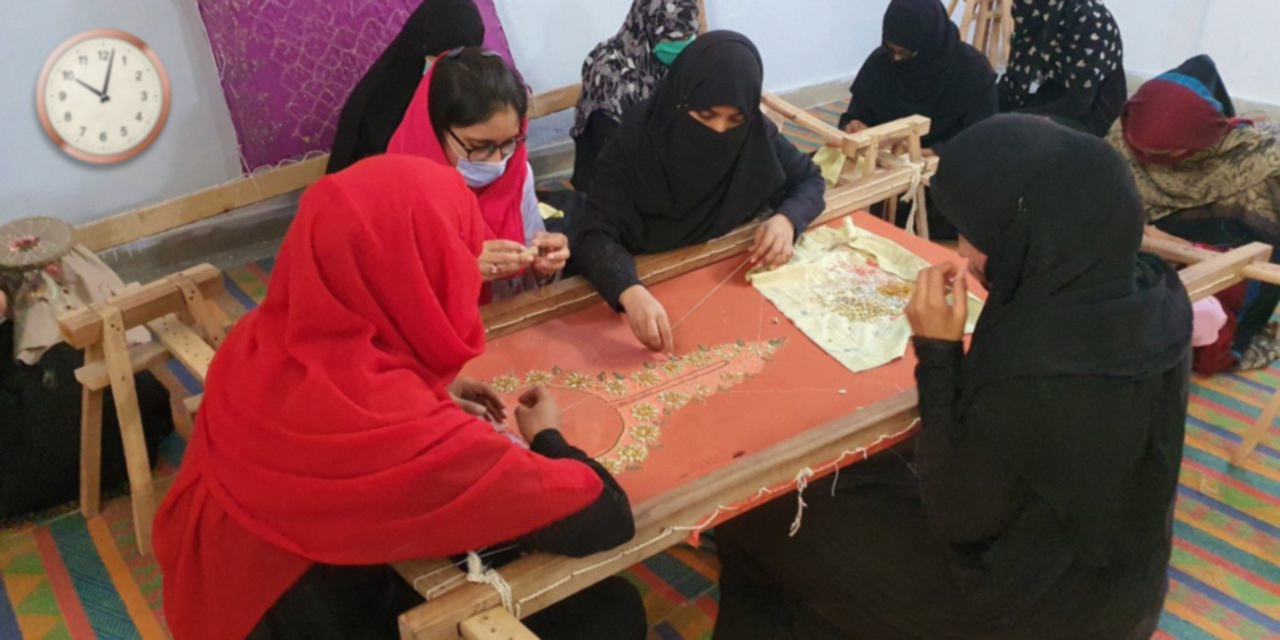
10h02
